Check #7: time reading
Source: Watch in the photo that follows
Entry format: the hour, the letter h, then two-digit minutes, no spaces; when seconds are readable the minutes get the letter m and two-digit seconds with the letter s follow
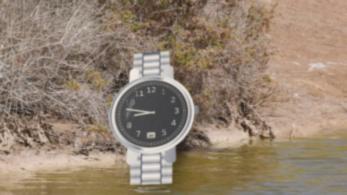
8h47
